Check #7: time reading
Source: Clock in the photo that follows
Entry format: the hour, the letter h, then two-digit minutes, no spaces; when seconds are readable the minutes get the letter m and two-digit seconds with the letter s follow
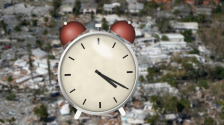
4h20
